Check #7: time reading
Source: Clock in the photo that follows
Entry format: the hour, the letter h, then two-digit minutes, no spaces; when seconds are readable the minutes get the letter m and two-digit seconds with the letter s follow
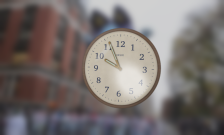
9h56
